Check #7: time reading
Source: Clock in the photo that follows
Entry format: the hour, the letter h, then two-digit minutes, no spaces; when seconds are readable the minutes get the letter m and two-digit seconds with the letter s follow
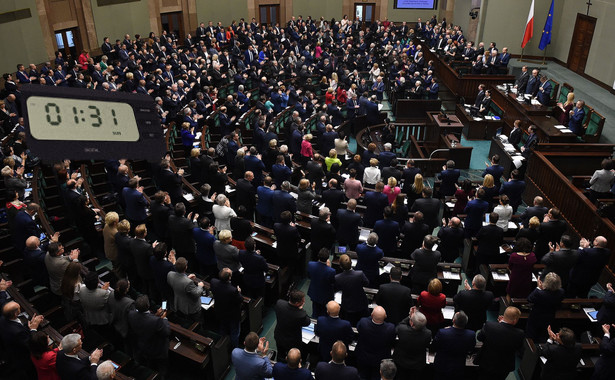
1h31
